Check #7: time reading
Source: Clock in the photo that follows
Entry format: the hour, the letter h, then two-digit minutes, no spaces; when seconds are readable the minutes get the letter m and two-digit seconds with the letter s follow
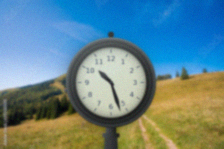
10h27
